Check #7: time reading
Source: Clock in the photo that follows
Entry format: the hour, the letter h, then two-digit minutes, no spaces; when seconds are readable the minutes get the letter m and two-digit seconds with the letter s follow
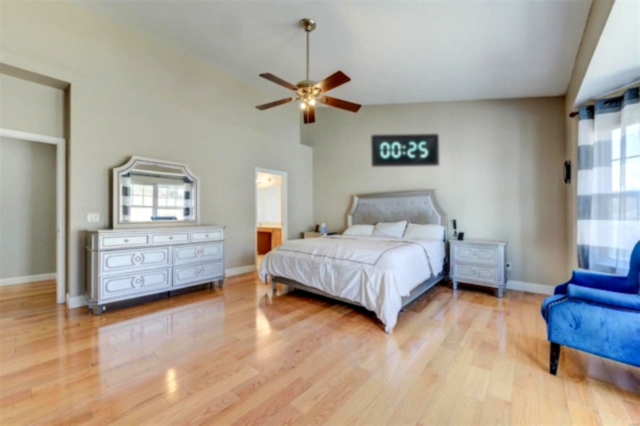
0h25
